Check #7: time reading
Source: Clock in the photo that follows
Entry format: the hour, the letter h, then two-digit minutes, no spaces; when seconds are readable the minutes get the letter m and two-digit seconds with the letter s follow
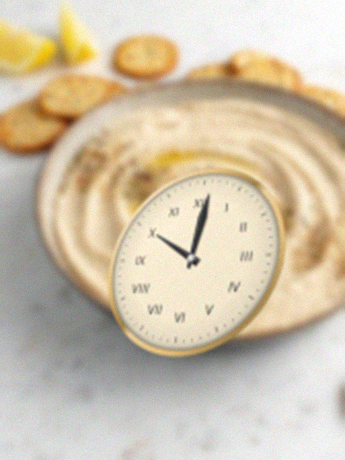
10h01
